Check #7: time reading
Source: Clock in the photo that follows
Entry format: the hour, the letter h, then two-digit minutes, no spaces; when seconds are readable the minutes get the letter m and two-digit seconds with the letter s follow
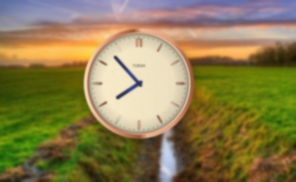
7h53
